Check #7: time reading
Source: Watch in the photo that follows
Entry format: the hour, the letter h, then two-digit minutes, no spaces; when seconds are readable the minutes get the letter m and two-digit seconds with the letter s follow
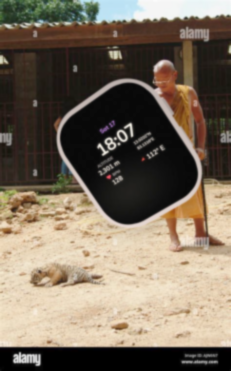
18h07
